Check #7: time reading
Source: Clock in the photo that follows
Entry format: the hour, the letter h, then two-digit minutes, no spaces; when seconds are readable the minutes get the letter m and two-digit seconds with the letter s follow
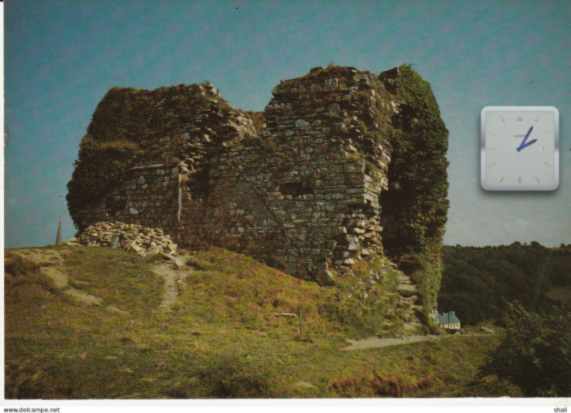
2h05
